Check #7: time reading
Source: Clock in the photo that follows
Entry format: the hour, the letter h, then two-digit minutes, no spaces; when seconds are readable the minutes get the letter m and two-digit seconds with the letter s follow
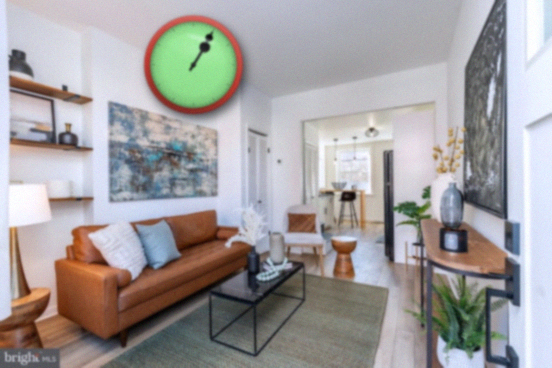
1h05
